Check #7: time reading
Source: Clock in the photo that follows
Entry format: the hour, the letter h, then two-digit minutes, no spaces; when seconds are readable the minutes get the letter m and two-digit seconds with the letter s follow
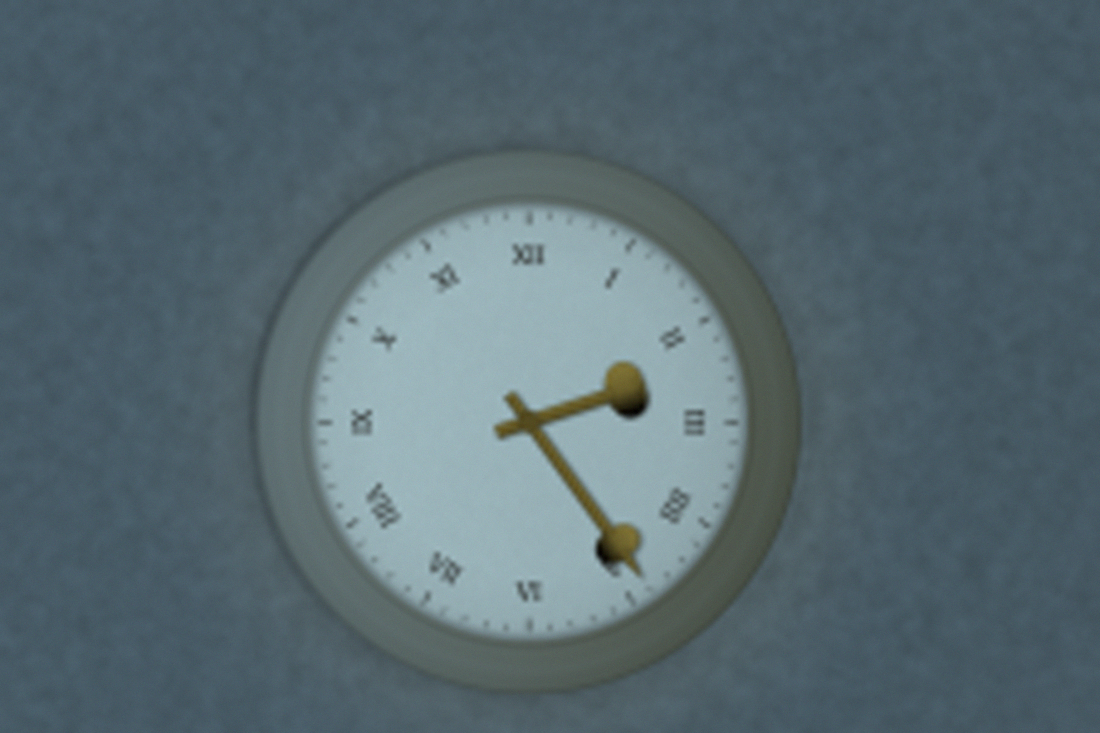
2h24
